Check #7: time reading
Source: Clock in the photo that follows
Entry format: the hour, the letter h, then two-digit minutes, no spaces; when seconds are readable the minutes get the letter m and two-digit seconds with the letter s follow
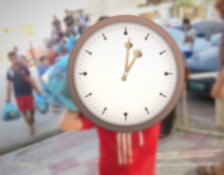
1h01
